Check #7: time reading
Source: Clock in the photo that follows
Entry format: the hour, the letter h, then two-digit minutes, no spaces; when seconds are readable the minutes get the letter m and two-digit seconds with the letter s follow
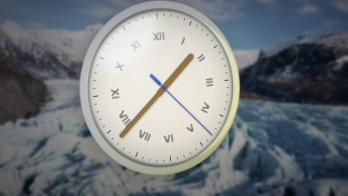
1h38m23s
